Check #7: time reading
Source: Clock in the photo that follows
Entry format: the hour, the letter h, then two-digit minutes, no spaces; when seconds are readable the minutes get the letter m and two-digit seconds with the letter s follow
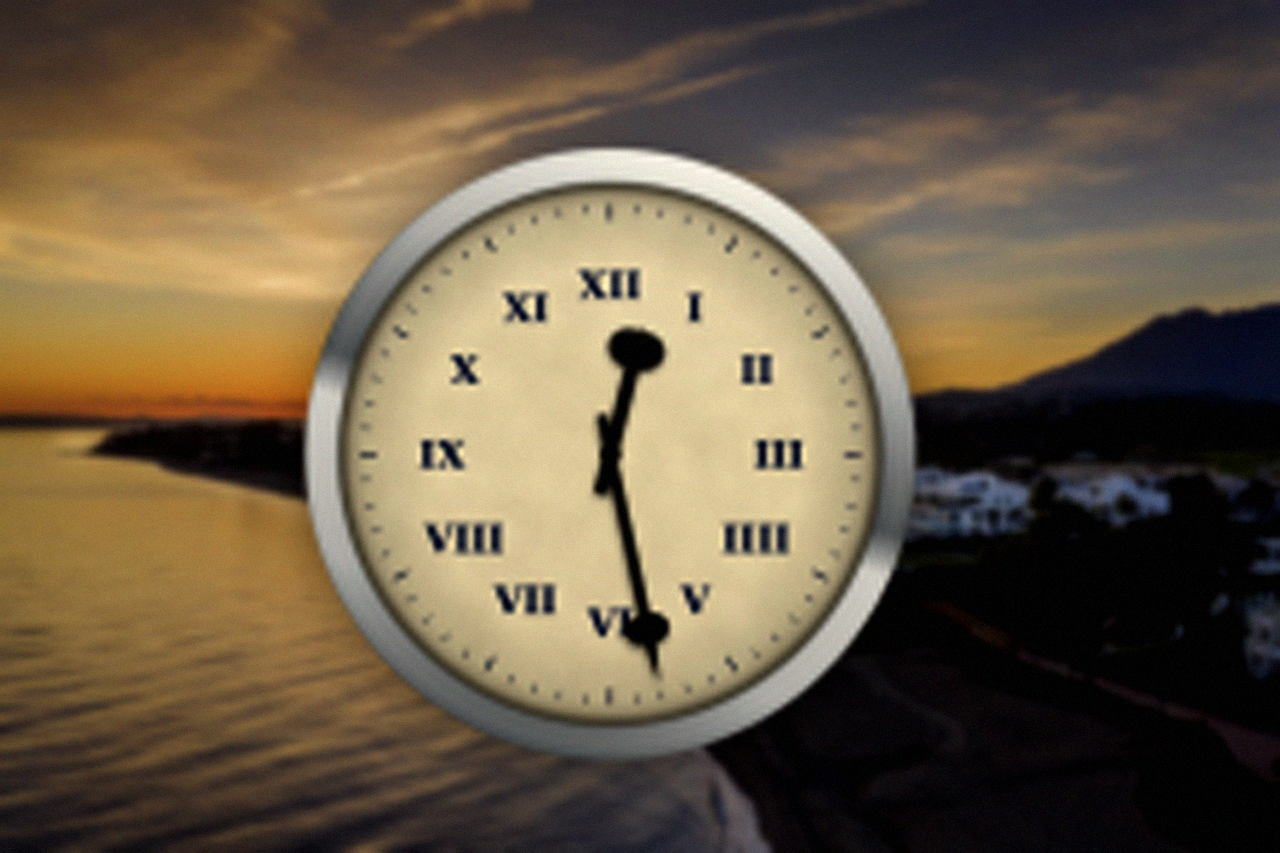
12h28
